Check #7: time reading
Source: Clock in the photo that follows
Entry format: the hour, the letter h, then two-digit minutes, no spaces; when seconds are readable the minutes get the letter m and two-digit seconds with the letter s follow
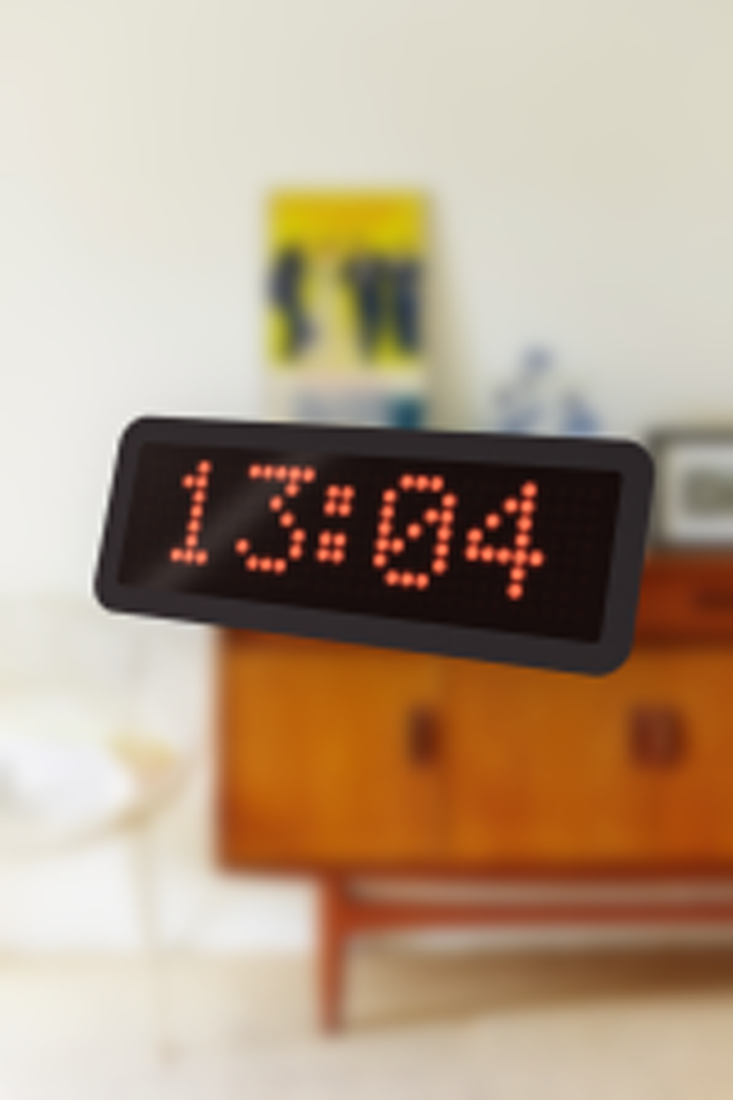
13h04
